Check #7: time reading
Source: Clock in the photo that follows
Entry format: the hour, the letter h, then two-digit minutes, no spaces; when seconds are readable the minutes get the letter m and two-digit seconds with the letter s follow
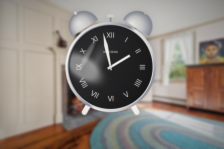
1h58
